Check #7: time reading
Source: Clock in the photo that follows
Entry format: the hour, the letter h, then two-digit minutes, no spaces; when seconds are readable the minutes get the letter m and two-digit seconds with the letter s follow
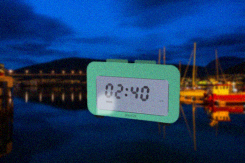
2h40
